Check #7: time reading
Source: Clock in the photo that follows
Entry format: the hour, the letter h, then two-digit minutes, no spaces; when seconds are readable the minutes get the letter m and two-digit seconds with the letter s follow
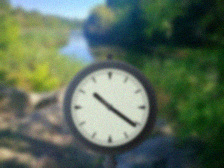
10h21
